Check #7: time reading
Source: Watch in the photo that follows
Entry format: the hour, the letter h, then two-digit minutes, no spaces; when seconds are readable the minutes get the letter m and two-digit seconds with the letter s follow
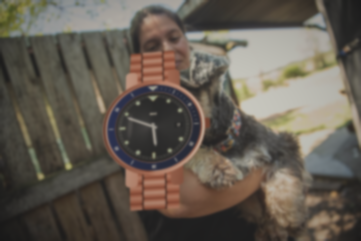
5h49
